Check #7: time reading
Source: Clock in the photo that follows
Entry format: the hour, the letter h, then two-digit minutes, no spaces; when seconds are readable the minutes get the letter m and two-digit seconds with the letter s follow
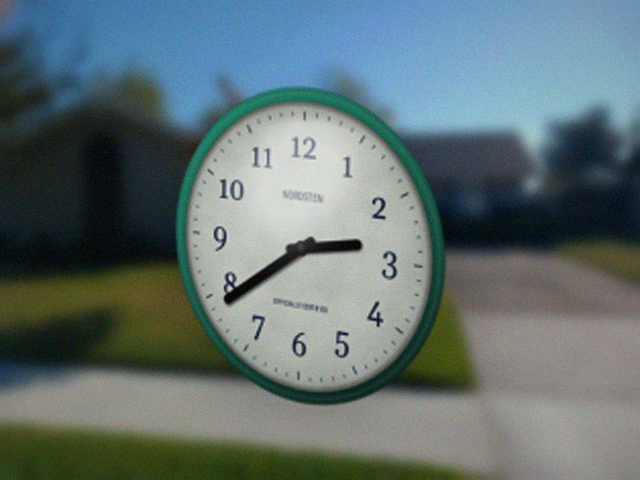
2h39
